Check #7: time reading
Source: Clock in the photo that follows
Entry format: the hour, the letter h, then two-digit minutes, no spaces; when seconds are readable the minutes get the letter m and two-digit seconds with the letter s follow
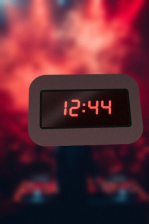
12h44
